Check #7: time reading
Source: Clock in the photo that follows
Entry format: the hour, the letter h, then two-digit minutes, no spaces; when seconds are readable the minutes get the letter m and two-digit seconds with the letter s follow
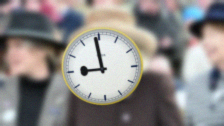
8h59
